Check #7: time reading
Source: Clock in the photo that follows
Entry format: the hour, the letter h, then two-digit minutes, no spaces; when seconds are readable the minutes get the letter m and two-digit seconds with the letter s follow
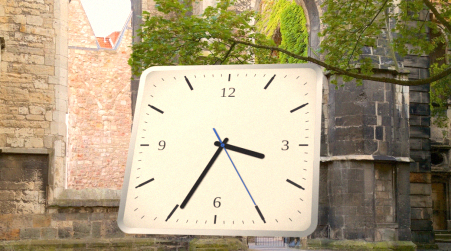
3h34m25s
